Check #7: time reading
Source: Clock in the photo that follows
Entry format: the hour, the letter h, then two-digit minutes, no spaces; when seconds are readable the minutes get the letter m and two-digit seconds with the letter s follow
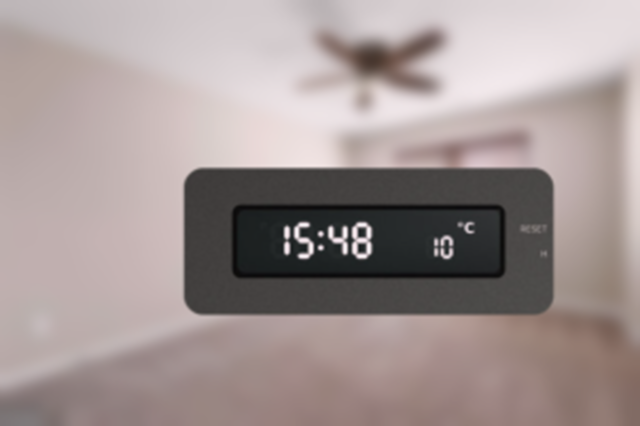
15h48
